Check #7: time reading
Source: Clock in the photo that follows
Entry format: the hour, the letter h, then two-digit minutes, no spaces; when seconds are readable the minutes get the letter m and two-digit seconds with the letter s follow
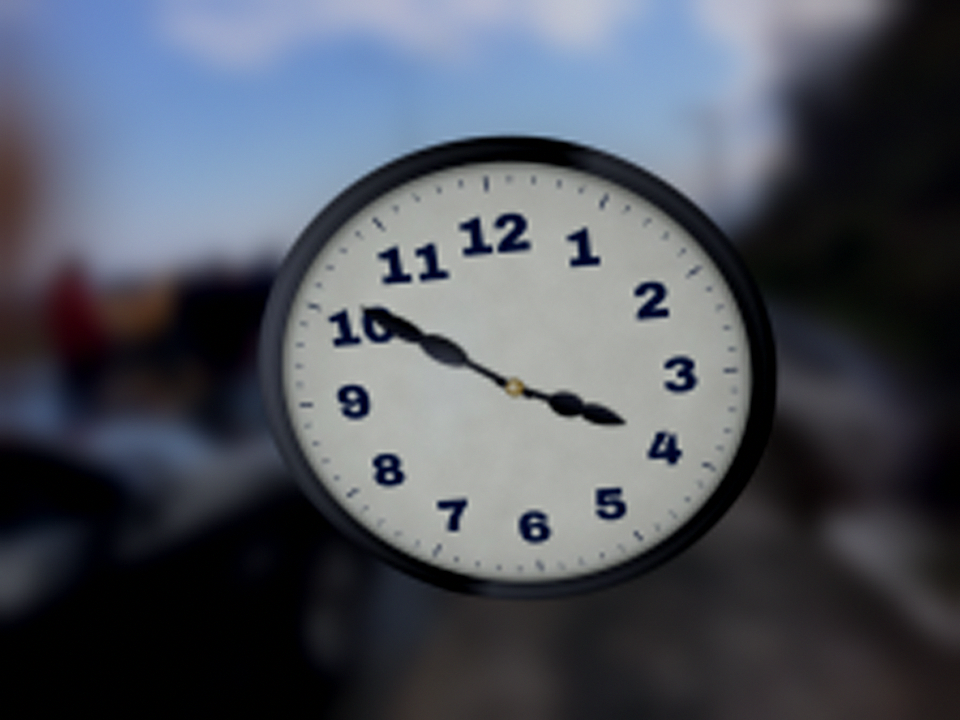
3h51
